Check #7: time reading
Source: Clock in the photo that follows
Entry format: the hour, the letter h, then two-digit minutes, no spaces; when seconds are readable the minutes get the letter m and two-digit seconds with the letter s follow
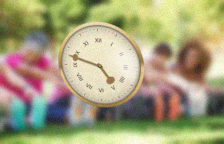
4h48
